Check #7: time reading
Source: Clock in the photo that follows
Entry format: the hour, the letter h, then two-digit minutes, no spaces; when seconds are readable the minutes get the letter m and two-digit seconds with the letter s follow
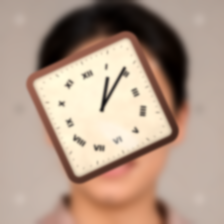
1h09
